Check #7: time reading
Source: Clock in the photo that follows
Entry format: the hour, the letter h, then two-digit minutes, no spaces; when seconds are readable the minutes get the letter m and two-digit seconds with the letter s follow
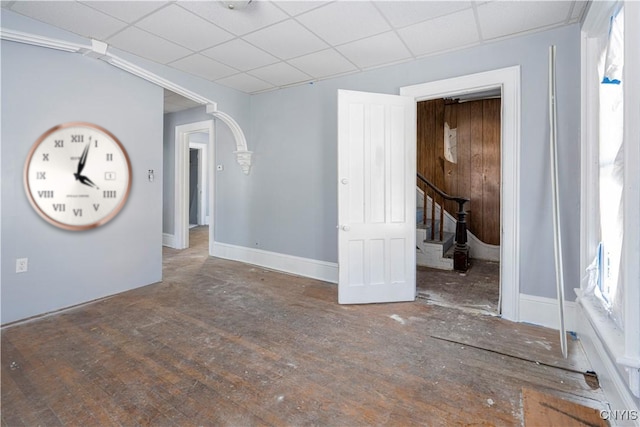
4h03
